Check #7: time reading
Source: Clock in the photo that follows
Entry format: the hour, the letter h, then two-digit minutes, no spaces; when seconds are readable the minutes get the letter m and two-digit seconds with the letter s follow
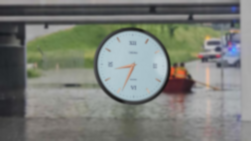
8h34
